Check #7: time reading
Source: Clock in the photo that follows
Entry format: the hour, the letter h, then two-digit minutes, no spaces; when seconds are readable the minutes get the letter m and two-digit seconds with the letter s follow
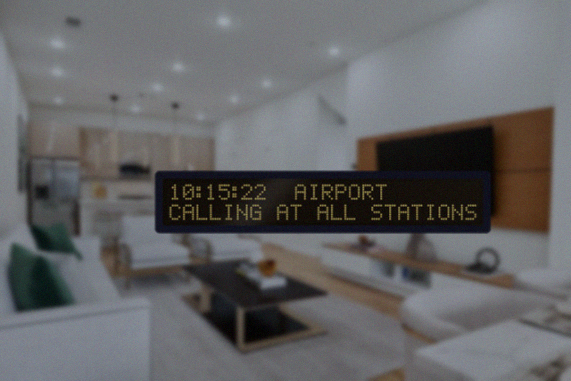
10h15m22s
